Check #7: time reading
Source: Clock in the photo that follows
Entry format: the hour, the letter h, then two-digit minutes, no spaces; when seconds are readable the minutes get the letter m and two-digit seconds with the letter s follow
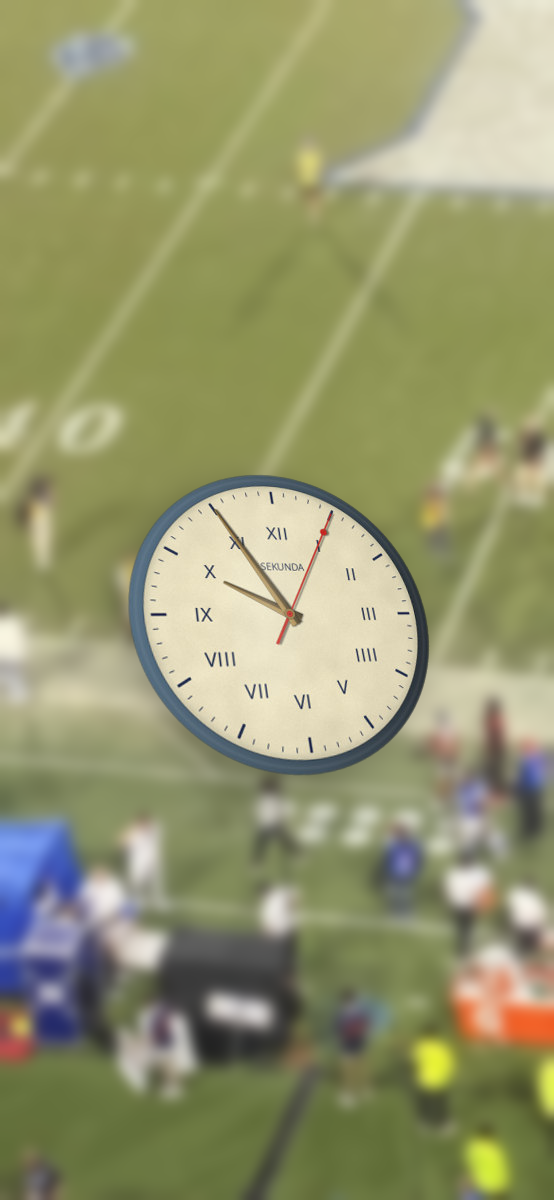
9h55m05s
